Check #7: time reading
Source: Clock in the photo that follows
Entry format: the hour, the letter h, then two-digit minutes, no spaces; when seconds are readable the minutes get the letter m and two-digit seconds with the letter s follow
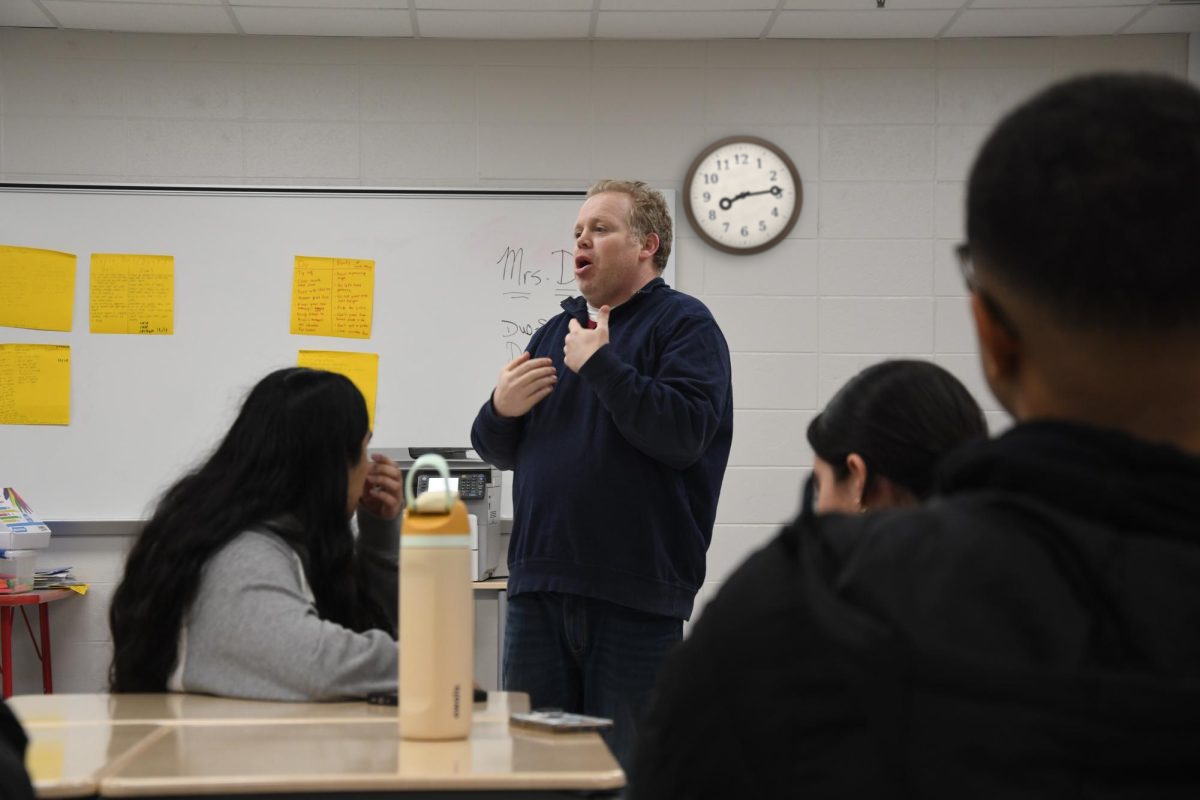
8h14
